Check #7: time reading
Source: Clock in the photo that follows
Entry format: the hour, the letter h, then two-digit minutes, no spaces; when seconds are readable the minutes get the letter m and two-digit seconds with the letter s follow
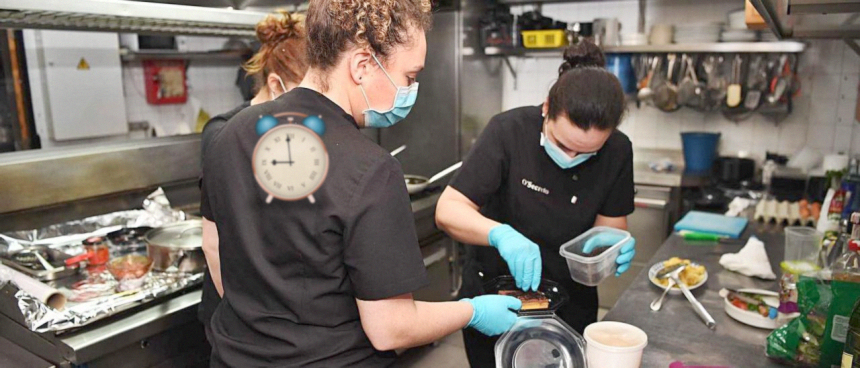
8h59
